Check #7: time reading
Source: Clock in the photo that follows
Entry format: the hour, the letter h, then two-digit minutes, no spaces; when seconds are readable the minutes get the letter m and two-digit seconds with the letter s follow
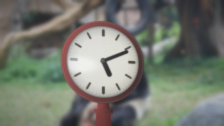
5h11
